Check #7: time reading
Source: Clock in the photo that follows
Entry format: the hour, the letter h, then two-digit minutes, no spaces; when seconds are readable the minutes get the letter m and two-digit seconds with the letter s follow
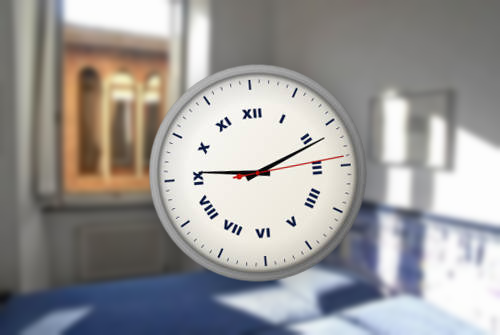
9h11m14s
